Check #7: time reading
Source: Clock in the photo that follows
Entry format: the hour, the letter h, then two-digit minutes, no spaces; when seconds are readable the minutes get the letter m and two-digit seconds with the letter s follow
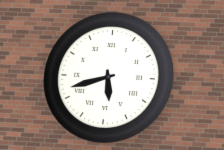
5h42
